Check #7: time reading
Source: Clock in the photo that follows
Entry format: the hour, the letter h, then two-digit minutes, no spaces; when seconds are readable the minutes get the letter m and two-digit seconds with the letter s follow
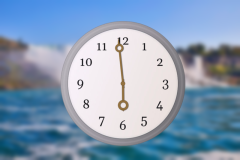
5h59
